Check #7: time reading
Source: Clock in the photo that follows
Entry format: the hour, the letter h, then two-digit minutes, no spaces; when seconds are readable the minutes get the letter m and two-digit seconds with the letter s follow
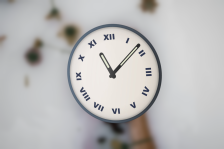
11h08
